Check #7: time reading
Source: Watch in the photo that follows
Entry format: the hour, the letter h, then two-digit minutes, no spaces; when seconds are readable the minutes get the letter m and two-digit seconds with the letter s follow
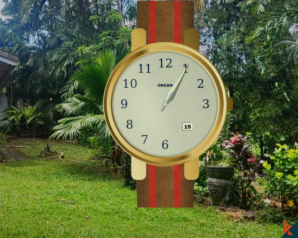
1h05
